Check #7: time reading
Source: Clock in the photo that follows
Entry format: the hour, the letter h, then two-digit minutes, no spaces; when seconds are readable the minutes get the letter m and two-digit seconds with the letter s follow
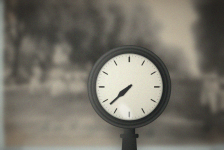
7h38
